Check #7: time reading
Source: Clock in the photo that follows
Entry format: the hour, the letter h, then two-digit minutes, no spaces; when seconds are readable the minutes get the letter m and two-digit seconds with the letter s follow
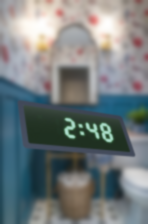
2h48
